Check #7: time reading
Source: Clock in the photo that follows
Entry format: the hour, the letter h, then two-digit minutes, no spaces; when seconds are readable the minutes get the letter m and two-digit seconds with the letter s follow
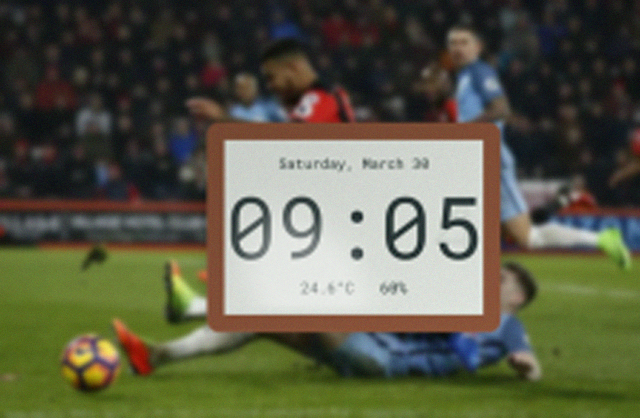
9h05
